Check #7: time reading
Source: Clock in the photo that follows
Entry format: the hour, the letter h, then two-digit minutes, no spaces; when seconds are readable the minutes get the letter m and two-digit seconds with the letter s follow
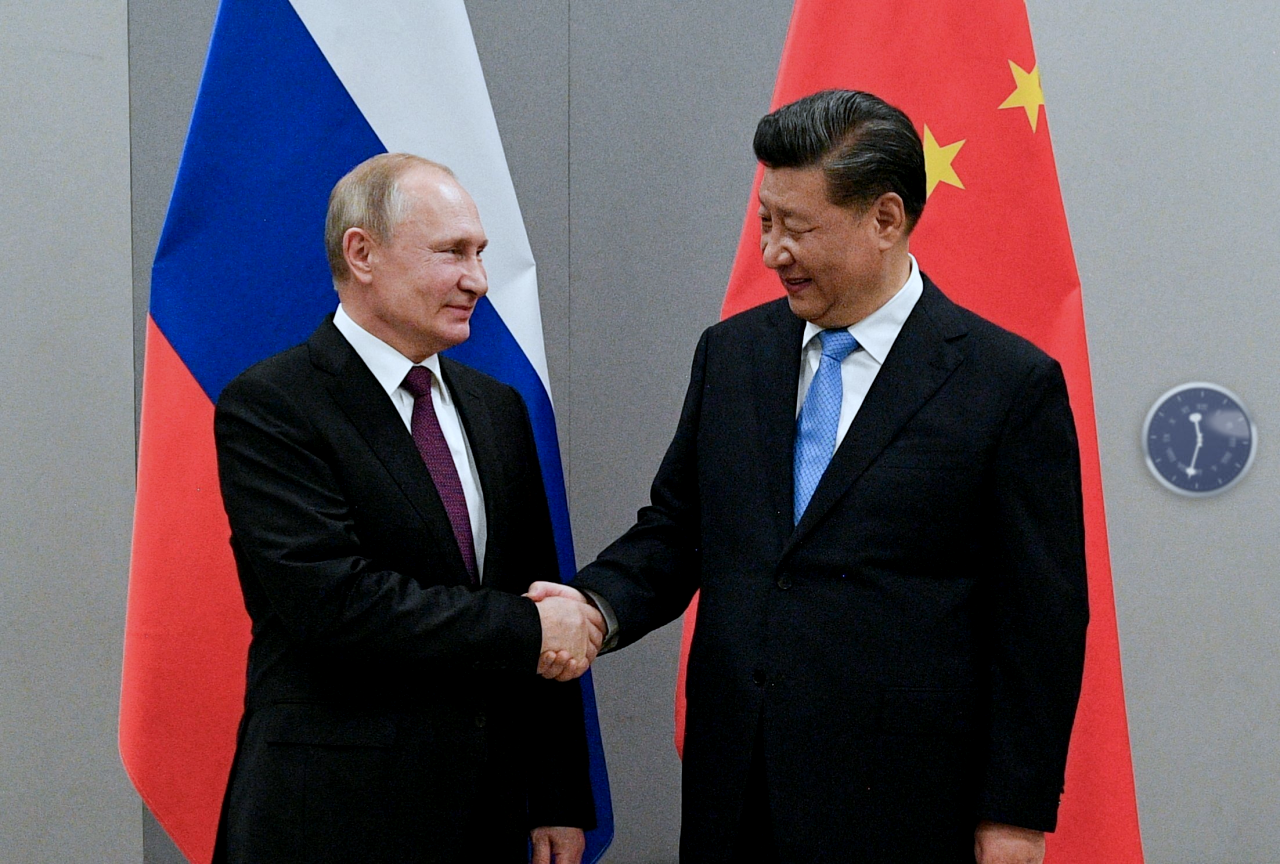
11h32
